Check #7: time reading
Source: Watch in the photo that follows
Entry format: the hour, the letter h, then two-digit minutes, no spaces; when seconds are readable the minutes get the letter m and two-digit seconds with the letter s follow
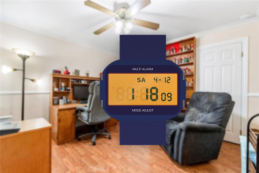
1h18m09s
